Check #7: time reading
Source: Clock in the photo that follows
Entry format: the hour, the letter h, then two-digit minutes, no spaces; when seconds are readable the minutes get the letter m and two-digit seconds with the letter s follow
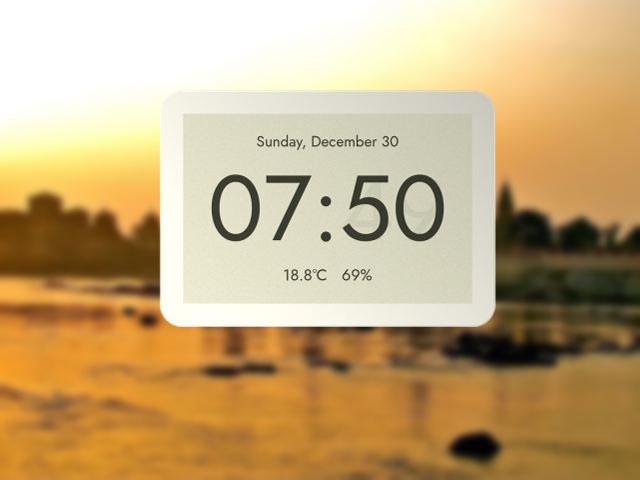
7h50
